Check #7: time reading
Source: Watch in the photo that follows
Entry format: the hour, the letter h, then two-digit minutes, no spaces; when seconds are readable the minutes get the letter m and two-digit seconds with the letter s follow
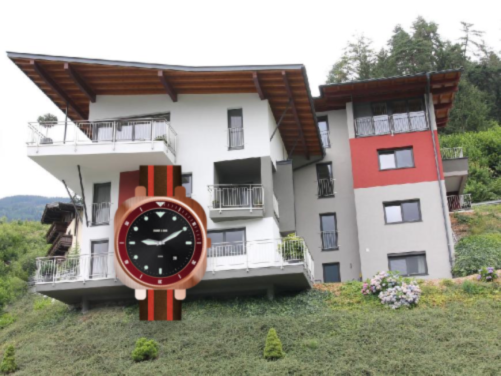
9h10
